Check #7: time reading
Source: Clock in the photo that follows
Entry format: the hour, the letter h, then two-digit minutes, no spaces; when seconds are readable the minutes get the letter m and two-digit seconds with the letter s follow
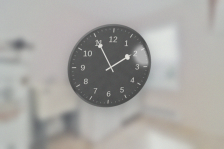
1h55
